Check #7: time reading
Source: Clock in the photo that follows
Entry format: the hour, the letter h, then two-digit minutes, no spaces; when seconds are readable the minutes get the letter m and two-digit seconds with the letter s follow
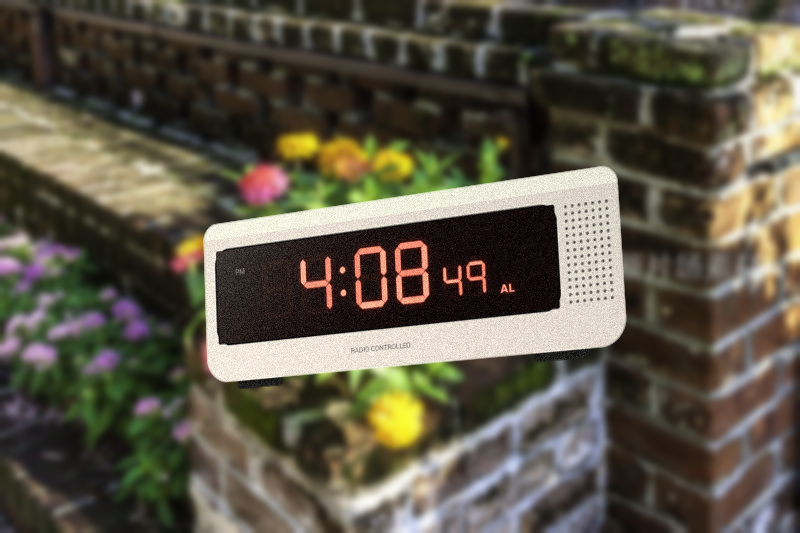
4h08m49s
